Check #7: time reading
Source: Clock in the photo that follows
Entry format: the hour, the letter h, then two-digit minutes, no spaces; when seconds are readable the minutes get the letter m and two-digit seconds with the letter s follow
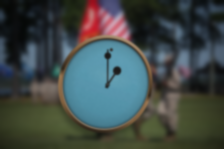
12h59
